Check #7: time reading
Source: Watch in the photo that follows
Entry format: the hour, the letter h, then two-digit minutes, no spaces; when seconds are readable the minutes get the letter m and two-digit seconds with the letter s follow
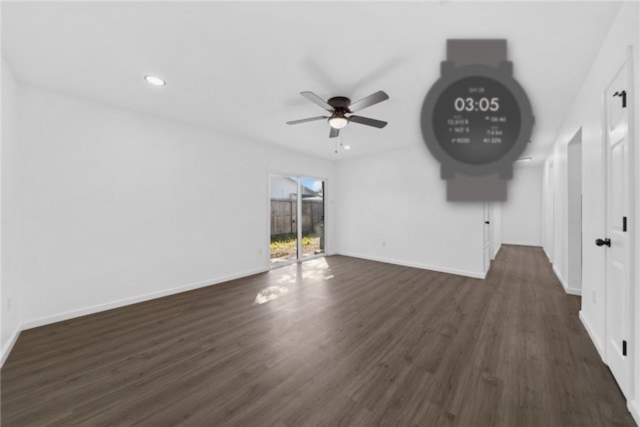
3h05
